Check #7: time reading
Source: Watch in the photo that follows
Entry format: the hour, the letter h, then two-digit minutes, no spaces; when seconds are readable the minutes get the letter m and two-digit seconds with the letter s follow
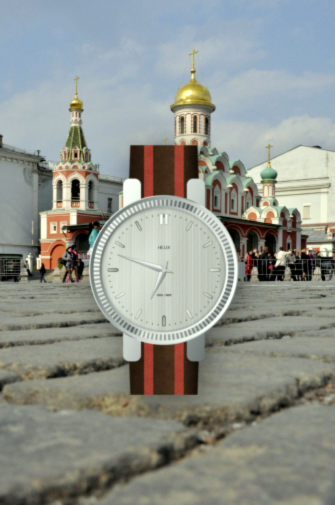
6h48
